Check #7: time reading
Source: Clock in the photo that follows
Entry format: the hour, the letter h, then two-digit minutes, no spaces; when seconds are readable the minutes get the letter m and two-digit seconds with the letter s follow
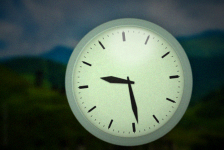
9h29
